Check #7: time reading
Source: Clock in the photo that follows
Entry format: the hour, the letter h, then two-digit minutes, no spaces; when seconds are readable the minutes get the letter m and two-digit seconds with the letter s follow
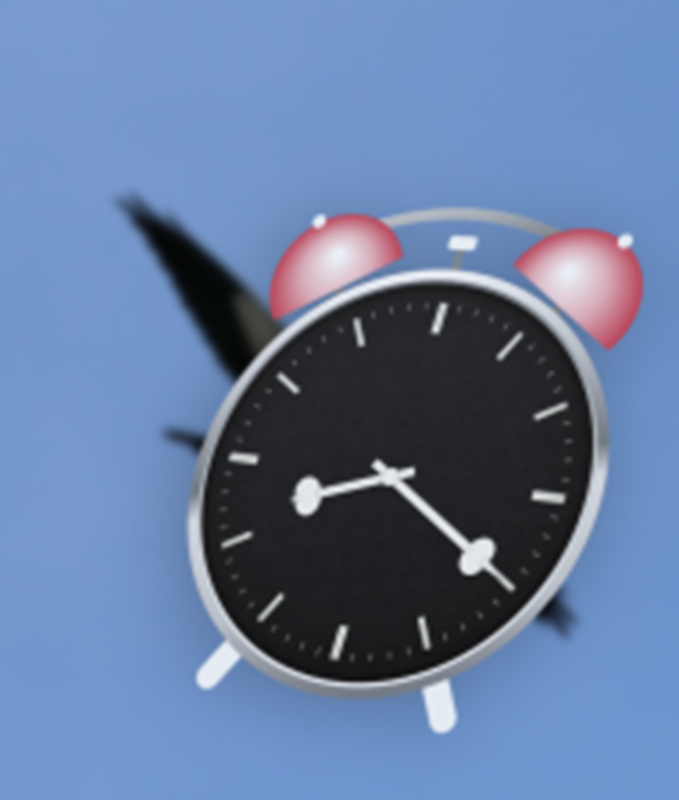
8h20
